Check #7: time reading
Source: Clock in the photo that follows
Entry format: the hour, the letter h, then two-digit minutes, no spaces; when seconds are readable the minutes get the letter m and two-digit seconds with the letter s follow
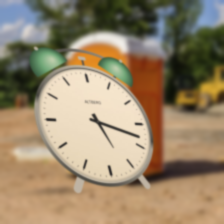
5h18
